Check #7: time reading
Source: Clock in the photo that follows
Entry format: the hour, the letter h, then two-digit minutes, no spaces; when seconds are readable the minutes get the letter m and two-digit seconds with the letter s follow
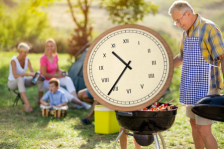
10h36
